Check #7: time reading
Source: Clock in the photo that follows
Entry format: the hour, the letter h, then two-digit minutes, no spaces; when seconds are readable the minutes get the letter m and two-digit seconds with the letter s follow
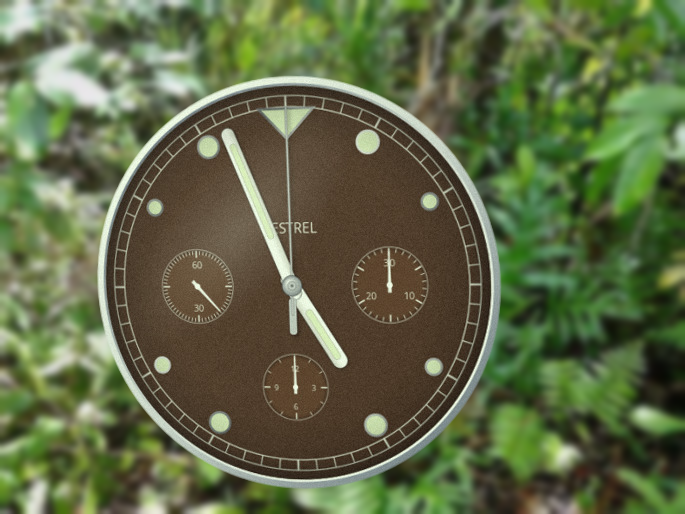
4h56m23s
